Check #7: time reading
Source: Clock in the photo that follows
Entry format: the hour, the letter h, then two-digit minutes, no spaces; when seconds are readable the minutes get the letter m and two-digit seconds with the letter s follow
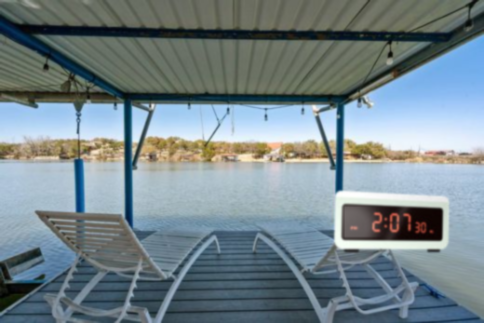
2h07
